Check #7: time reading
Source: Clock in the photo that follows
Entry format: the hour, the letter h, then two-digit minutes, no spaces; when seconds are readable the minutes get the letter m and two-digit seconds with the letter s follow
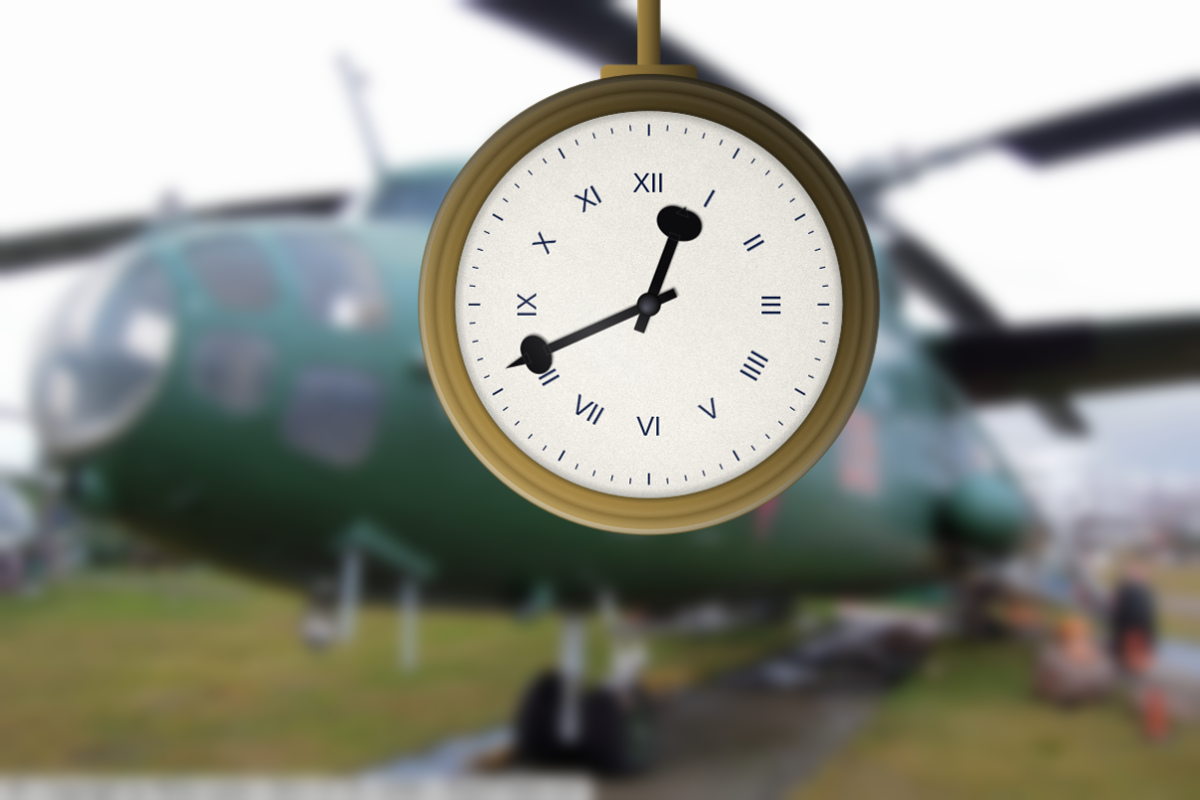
12h41
